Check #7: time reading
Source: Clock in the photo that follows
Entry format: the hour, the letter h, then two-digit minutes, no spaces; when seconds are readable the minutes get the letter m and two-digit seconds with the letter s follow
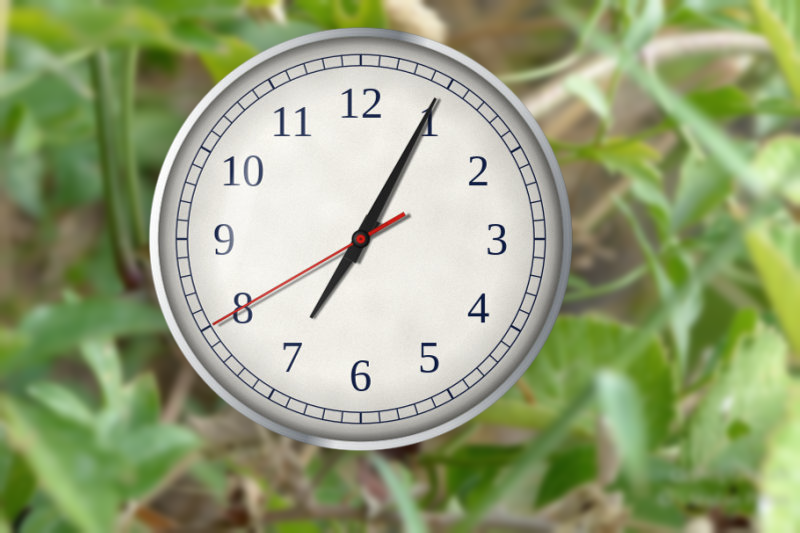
7h04m40s
